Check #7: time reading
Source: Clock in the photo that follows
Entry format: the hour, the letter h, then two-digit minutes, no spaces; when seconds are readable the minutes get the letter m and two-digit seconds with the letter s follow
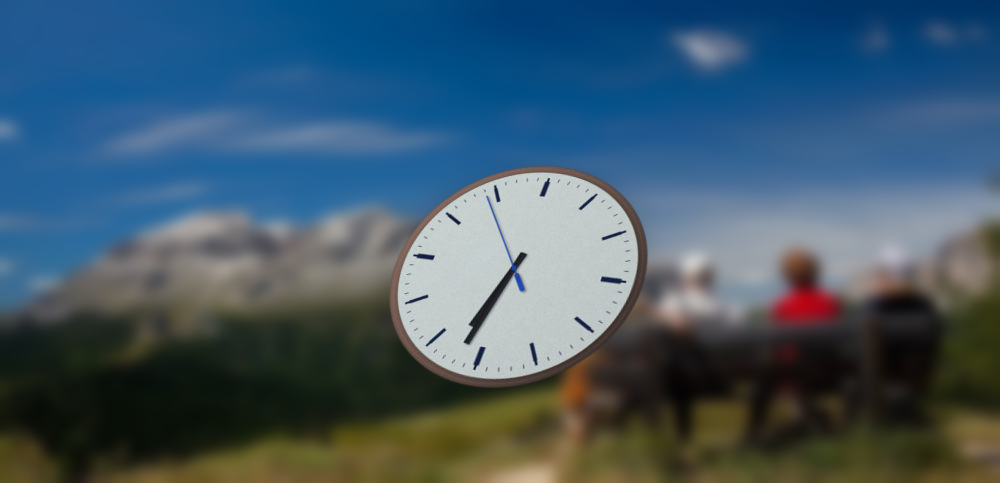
6h31m54s
